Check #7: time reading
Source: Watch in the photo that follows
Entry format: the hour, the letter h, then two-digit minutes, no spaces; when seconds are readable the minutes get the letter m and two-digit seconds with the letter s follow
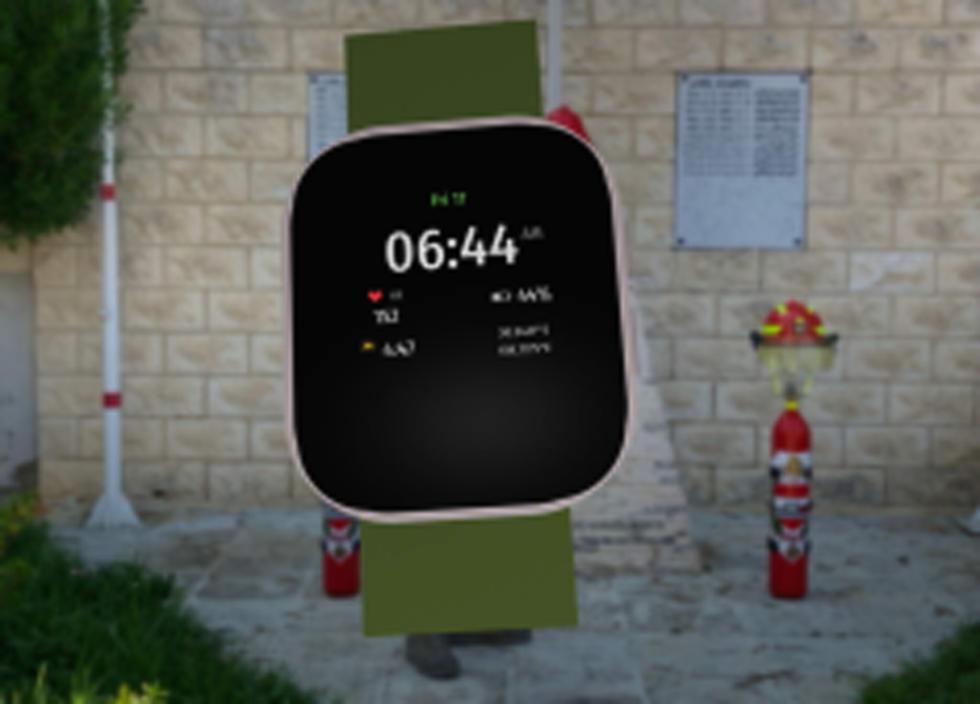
6h44
